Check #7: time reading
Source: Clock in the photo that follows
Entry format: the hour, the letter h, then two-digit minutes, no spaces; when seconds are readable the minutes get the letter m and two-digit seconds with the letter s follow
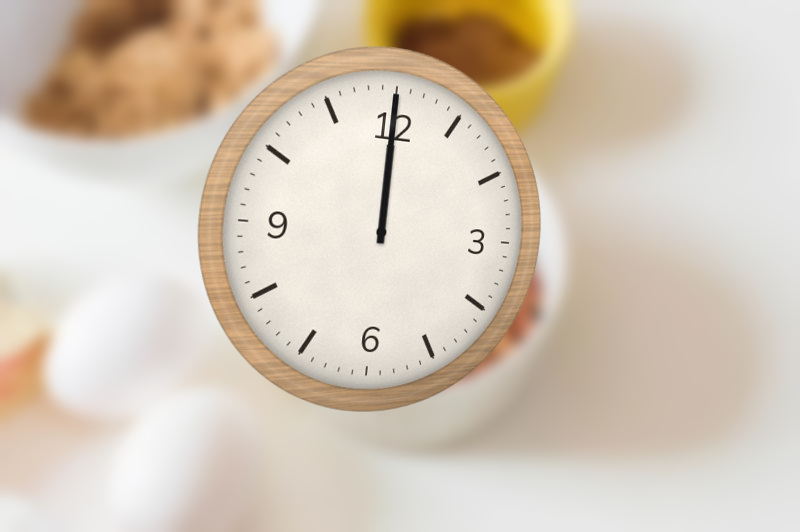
12h00
